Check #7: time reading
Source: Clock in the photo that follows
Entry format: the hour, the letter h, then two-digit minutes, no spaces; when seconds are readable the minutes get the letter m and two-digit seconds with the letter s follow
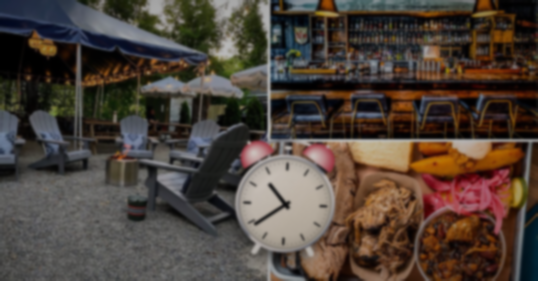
10h39
